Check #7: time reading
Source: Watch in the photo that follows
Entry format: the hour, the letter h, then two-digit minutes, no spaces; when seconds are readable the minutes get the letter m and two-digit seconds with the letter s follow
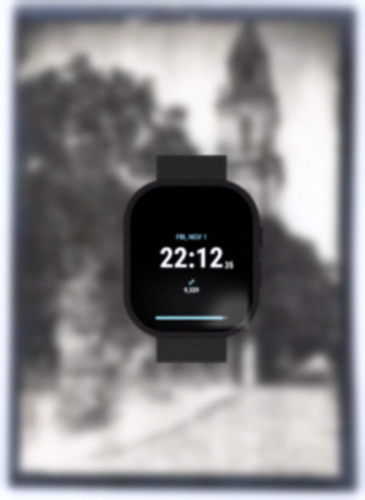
22h12
